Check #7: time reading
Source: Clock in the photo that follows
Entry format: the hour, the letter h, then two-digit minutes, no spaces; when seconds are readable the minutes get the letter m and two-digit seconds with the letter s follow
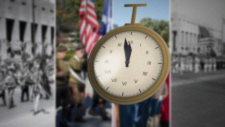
11h58
